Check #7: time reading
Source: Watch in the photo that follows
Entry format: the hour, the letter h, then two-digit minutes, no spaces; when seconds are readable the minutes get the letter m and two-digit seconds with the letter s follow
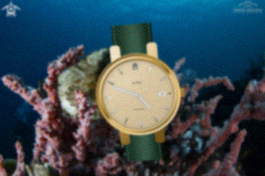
4h49
